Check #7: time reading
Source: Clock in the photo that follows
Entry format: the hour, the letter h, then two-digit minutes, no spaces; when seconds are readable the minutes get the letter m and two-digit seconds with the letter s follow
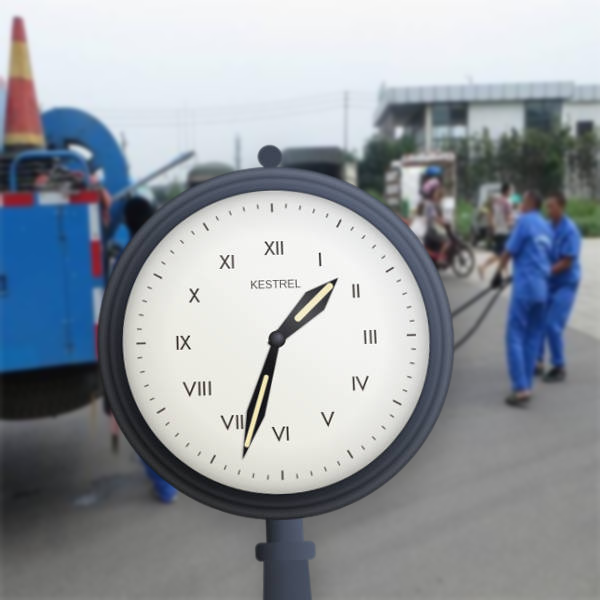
1h33
